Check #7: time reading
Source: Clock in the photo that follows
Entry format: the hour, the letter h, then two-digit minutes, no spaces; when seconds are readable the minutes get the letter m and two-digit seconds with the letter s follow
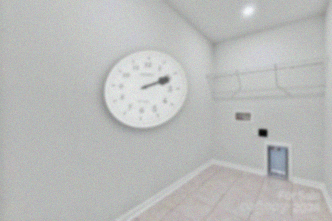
2h11
